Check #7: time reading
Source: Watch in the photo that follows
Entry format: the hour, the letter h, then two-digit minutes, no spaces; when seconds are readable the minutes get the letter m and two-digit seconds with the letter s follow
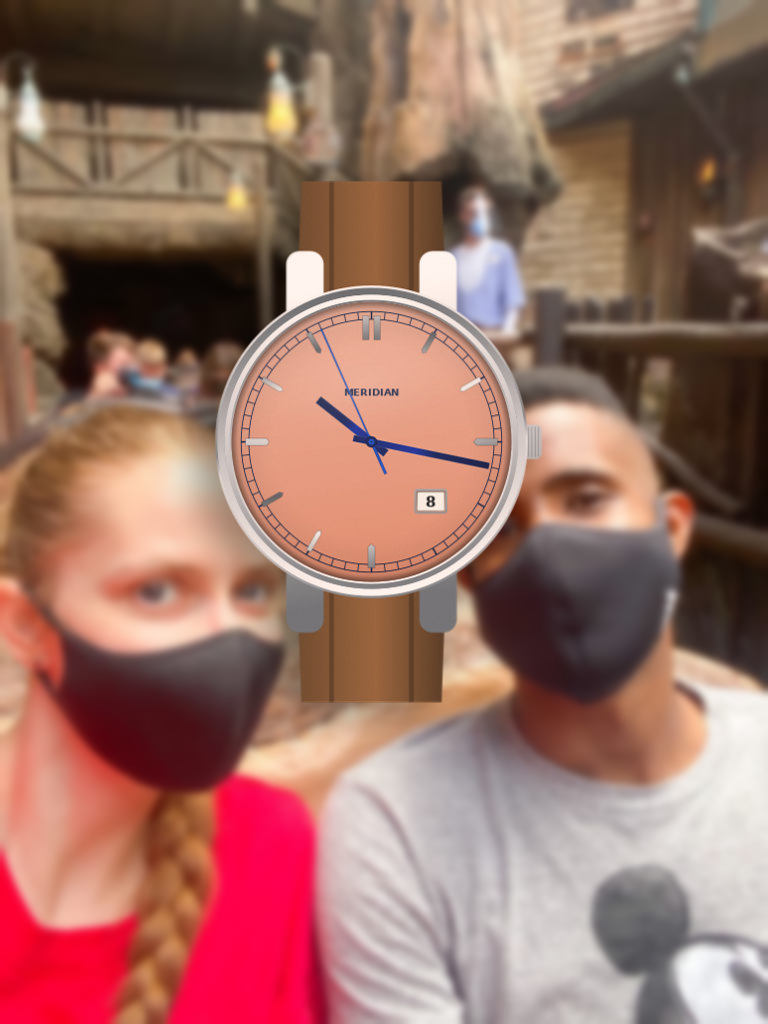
10h16m56s
